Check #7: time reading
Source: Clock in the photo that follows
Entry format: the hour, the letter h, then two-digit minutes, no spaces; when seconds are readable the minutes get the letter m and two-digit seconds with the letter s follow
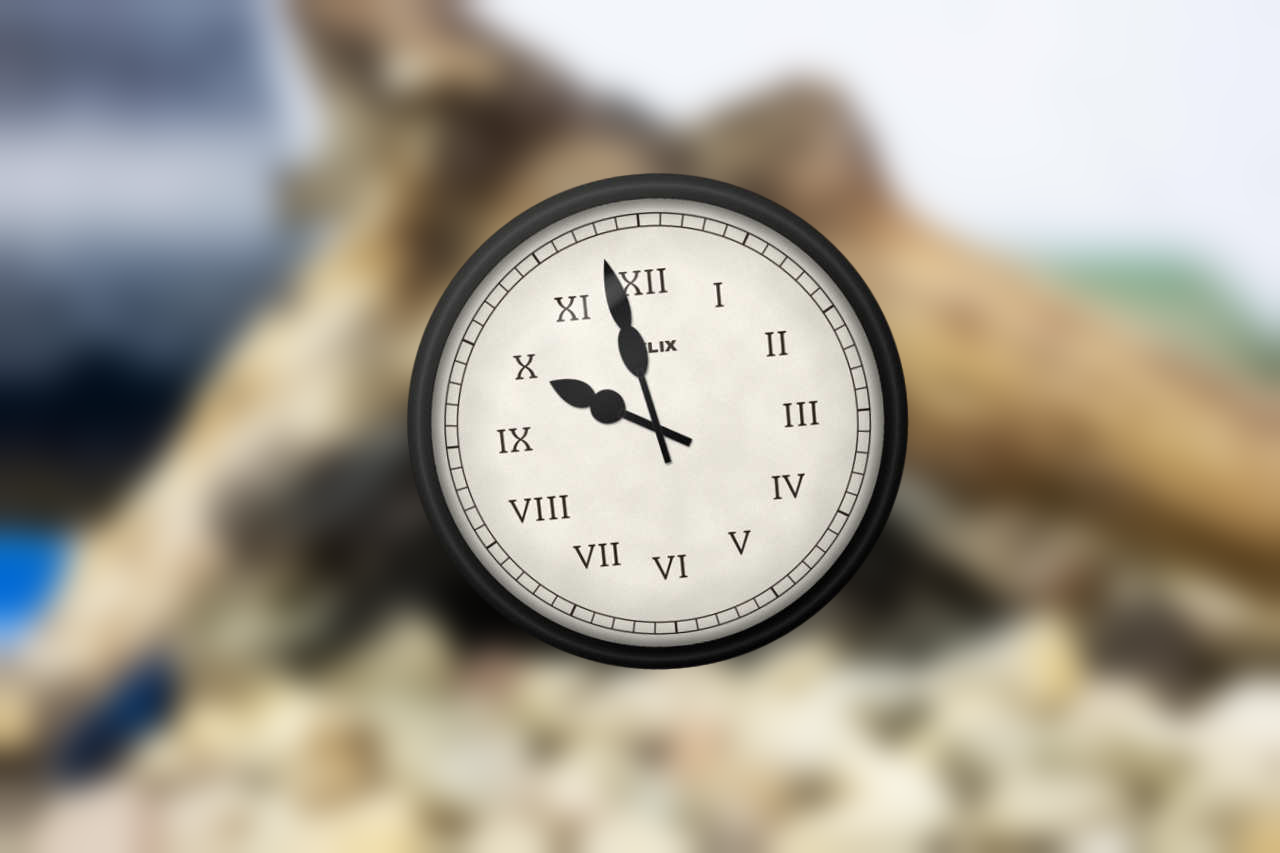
9h58
